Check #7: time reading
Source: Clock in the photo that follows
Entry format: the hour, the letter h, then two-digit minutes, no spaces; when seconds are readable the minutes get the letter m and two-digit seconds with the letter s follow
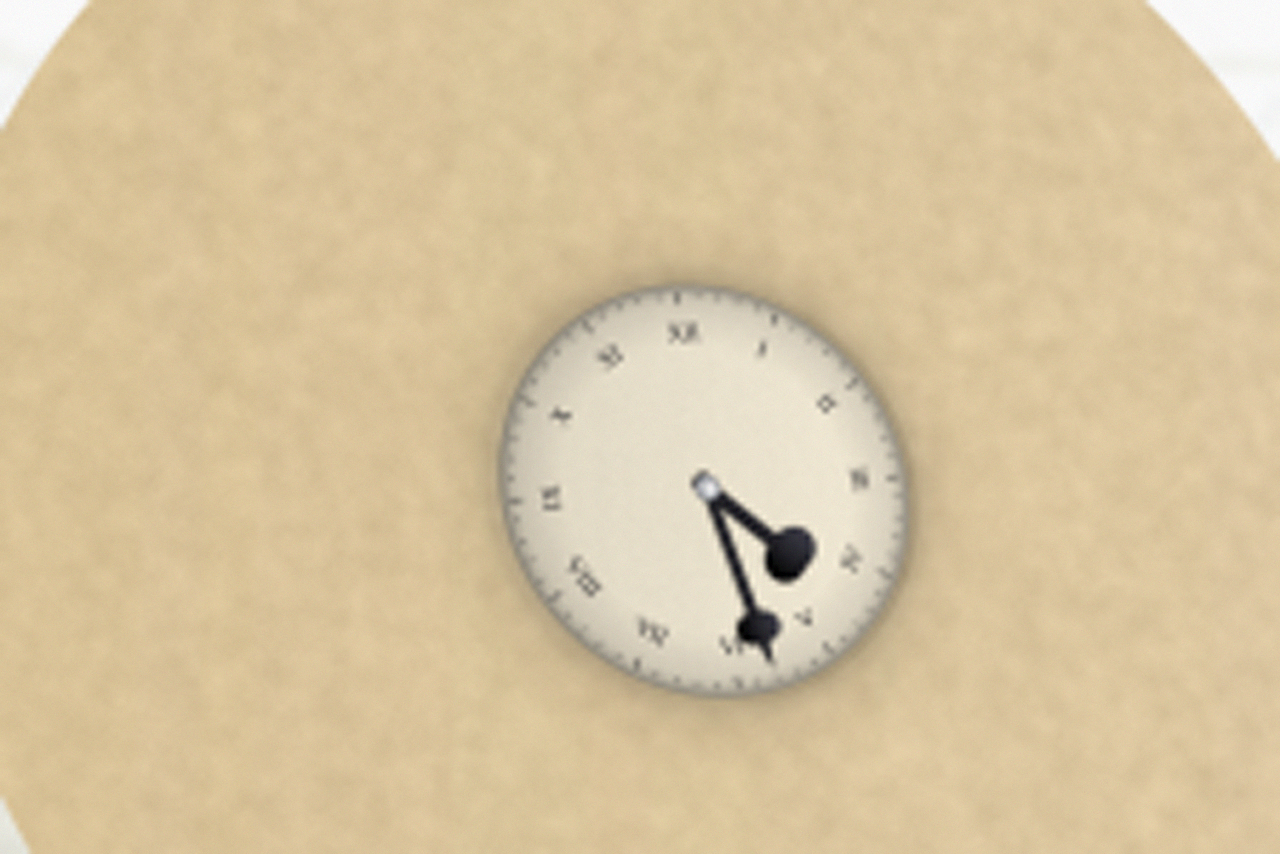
4h28
